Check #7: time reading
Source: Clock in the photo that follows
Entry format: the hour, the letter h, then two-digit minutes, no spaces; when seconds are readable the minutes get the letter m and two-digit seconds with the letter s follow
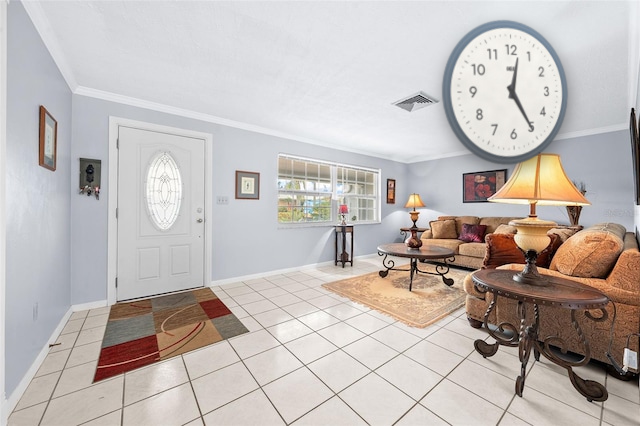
12h25
